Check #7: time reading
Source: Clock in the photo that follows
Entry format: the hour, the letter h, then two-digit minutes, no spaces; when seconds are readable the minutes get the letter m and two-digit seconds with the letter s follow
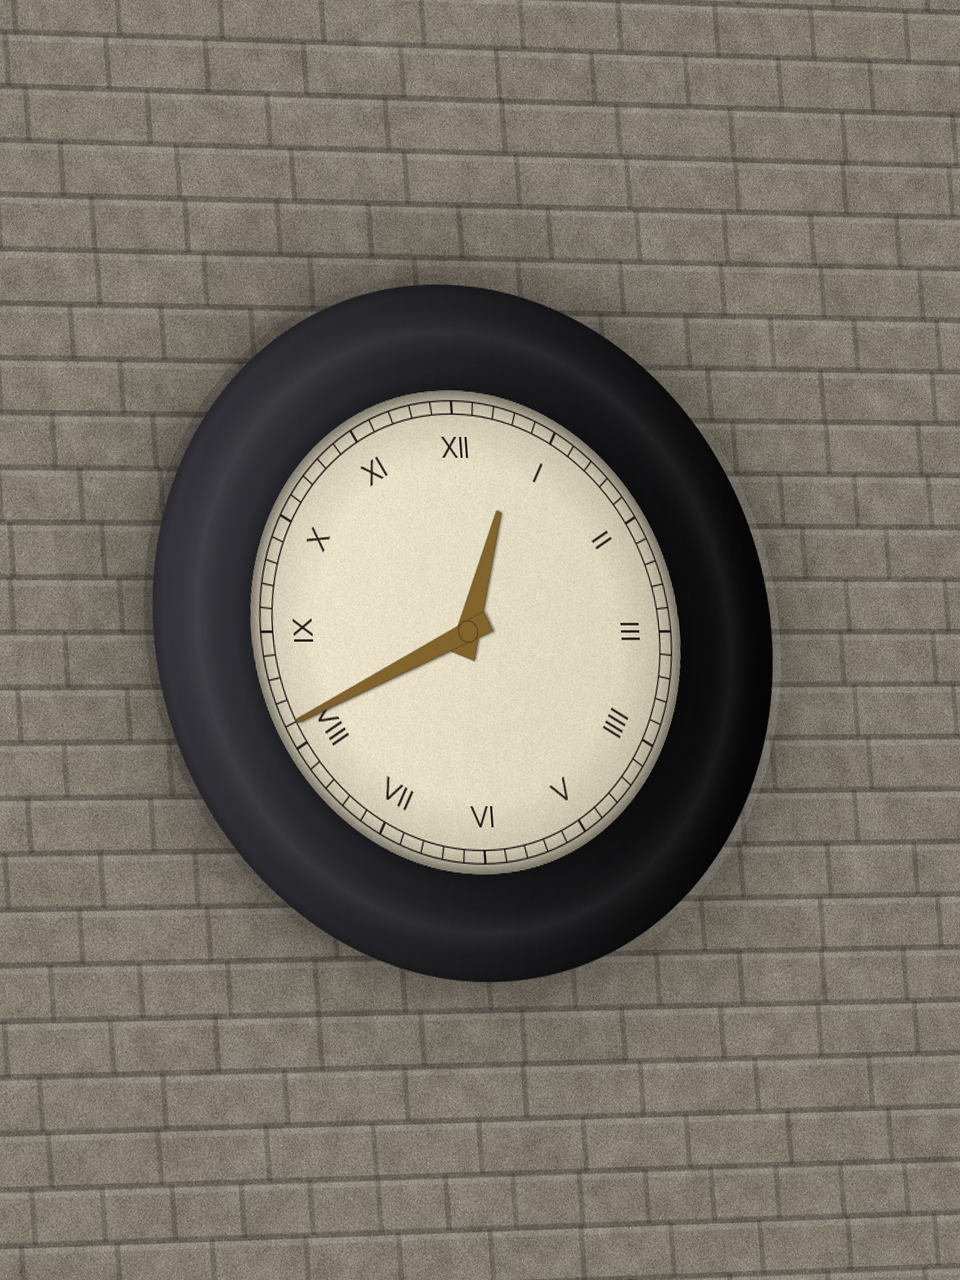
12h41
